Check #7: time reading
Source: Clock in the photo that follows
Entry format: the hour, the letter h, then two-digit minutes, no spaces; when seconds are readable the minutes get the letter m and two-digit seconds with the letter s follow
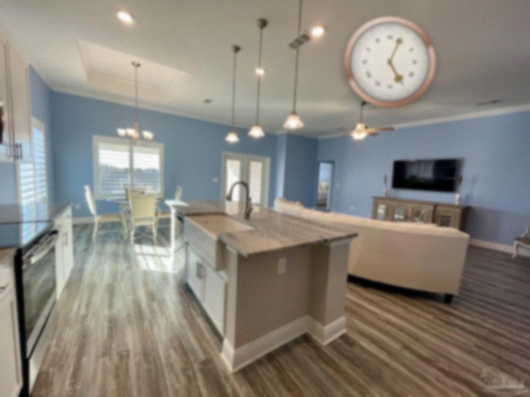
5h04
